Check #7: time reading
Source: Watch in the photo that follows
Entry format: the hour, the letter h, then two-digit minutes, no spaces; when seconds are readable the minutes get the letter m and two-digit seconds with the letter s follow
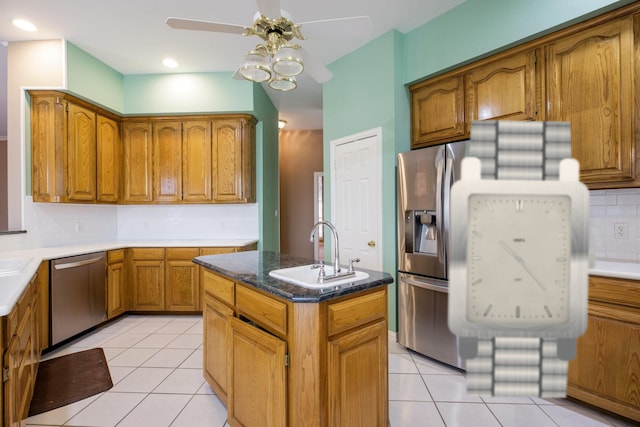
10h23
